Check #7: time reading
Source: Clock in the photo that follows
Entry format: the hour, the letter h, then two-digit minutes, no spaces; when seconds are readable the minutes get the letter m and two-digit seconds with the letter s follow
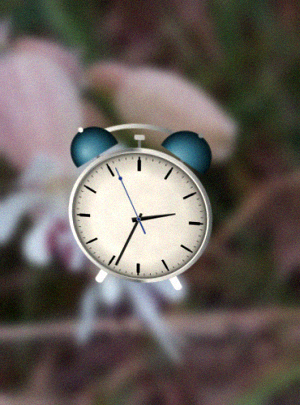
2h33m56s
